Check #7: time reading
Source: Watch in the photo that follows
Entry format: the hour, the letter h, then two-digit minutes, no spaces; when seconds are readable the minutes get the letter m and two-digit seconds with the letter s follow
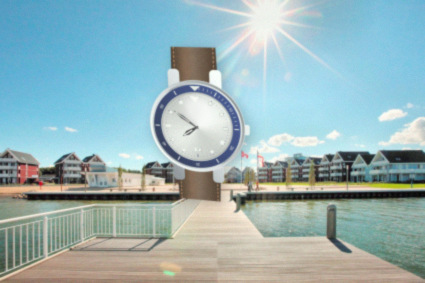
7h51
